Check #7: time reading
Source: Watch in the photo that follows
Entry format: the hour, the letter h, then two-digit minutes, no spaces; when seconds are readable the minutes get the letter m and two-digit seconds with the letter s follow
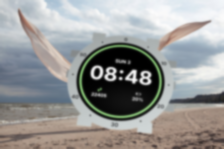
8h48
